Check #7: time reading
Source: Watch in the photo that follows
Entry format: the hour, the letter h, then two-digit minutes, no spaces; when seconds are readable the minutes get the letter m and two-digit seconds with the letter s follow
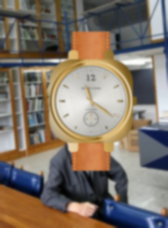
11h21
